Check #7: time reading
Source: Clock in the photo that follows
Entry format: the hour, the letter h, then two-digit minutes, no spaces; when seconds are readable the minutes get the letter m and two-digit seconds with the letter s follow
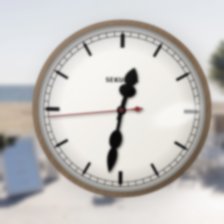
12h31m44s
